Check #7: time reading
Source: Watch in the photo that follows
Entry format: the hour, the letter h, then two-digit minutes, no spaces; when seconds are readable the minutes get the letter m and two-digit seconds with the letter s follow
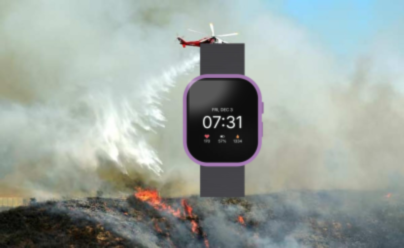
7h31
